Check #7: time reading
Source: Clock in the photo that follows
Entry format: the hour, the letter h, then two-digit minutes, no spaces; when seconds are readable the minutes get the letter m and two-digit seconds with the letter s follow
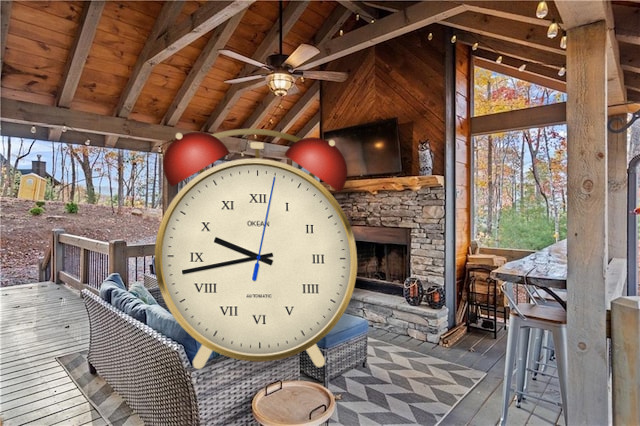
9h43m02s
